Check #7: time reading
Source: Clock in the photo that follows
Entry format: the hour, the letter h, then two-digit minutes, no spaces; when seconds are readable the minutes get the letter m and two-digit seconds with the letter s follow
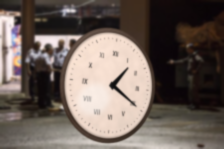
1h20
